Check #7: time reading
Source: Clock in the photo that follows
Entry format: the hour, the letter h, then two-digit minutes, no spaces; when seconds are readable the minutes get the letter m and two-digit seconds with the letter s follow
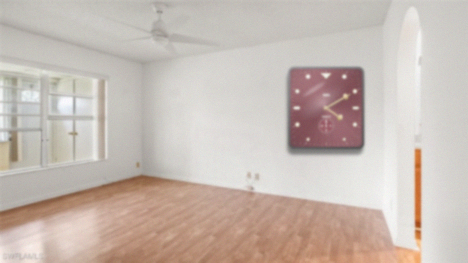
4h10
